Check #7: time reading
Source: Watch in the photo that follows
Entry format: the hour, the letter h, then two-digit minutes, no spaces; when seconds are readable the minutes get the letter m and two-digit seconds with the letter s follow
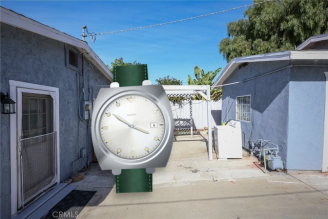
3h51
